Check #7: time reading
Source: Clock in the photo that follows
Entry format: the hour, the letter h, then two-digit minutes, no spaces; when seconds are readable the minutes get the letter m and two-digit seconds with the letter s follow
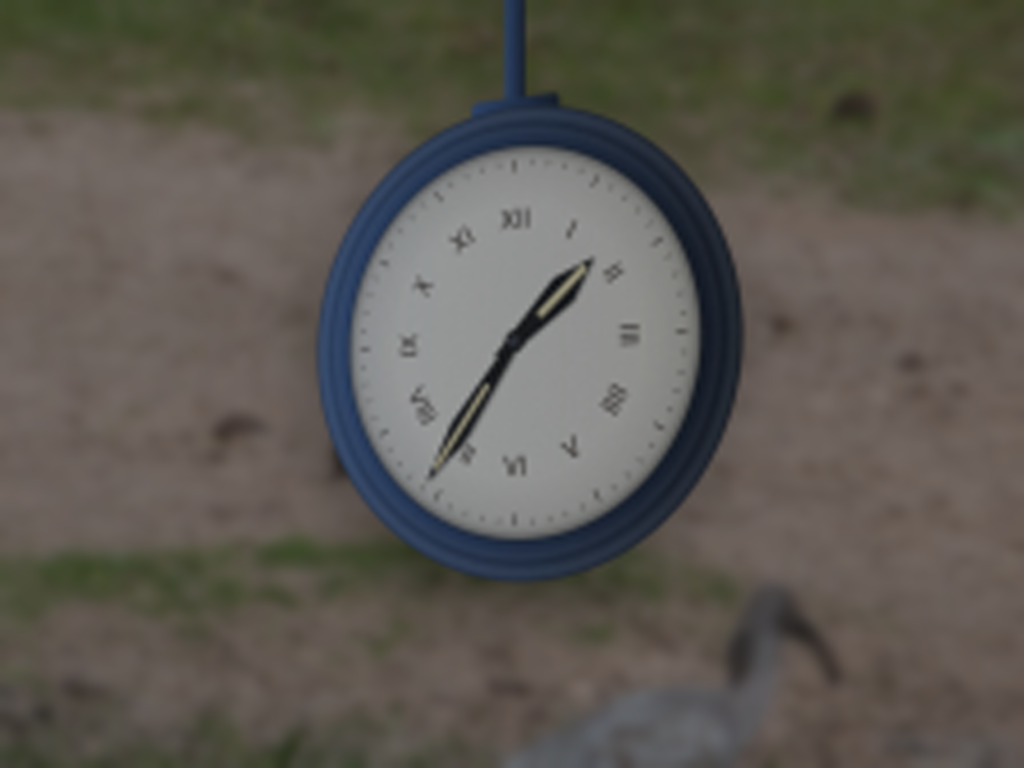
1h36
